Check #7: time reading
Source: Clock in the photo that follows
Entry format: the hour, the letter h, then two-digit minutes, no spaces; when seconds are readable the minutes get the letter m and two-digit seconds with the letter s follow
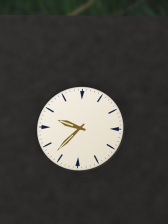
9h37
